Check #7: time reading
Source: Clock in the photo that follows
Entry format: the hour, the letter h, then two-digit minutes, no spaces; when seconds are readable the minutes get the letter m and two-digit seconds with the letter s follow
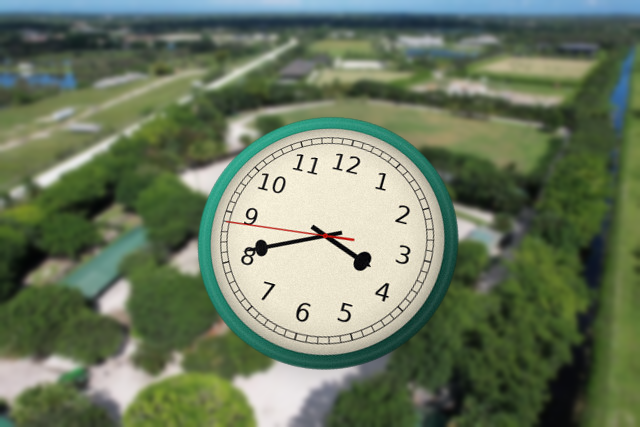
3h40m44s
